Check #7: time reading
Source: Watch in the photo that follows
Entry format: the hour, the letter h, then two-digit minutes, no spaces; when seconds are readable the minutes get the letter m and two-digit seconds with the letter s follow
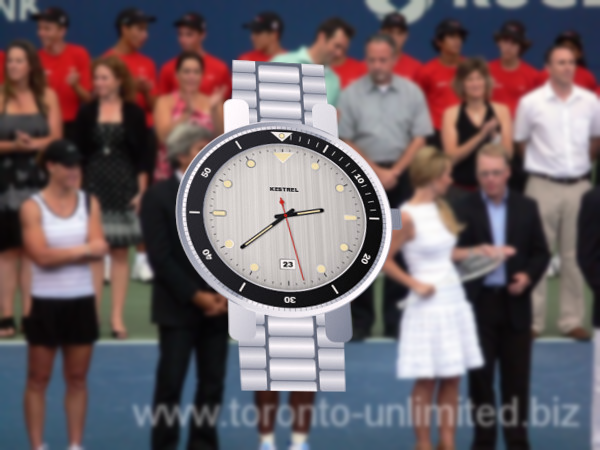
2h38m28s
